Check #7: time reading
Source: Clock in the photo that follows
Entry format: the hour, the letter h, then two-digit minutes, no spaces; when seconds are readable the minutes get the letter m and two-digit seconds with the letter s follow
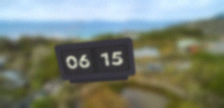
6h15
